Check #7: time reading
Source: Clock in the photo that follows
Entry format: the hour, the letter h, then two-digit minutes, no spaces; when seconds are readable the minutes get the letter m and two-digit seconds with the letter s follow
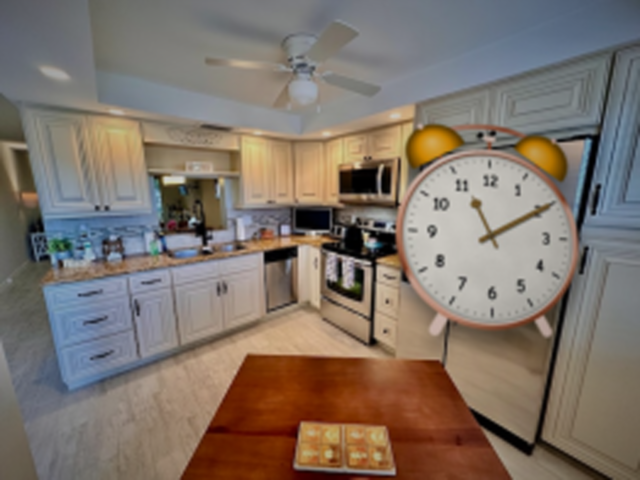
11h10
